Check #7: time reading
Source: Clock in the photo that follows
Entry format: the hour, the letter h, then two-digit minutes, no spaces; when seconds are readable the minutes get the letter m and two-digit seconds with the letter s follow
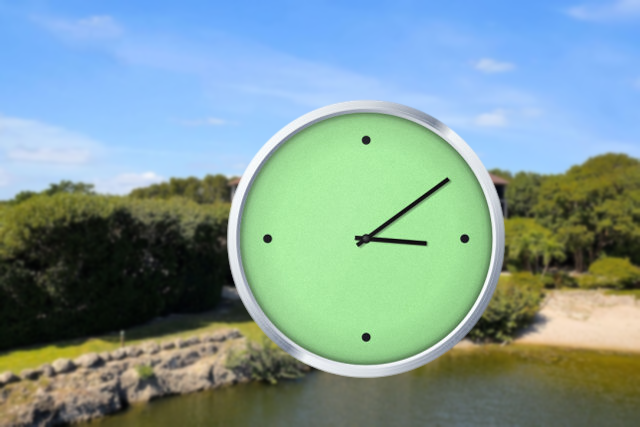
3h09
